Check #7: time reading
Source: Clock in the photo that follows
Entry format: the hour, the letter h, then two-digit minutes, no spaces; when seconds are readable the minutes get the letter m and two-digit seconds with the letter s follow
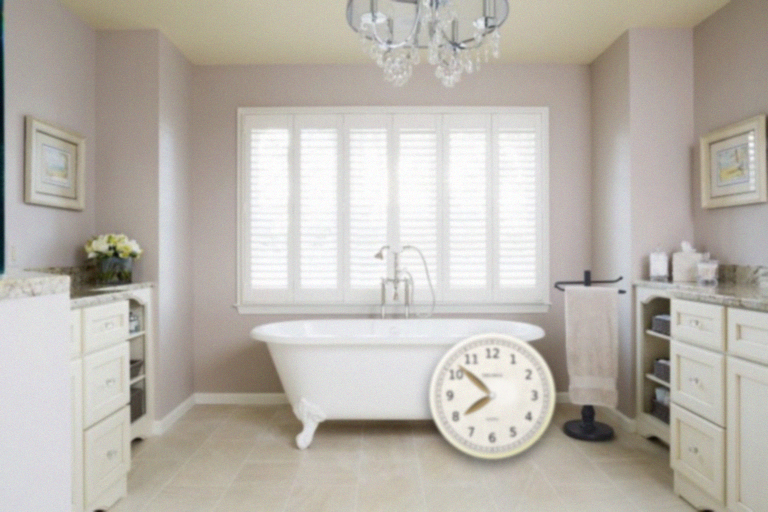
7h52
